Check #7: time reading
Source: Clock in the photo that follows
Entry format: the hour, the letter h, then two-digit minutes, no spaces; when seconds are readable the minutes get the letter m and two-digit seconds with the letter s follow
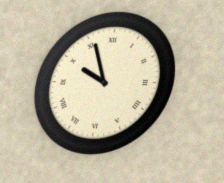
9h56
